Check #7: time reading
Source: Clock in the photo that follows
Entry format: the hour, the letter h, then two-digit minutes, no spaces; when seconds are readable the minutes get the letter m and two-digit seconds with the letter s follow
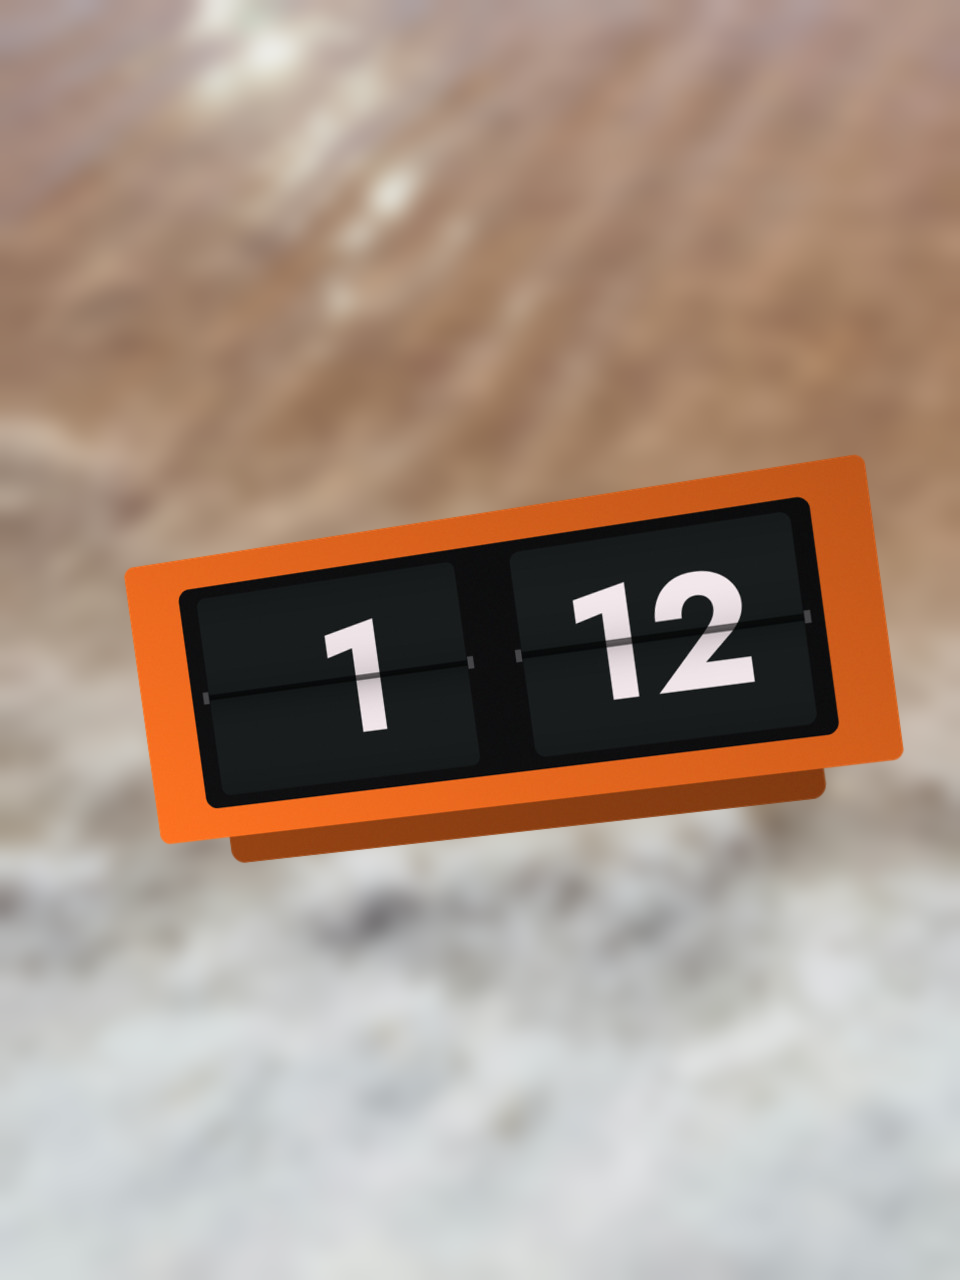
1h12
